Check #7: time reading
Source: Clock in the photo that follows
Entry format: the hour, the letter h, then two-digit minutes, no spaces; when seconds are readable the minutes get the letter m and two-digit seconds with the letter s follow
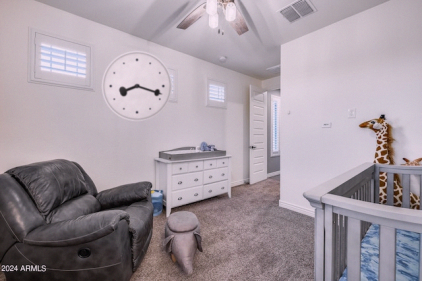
8h18
